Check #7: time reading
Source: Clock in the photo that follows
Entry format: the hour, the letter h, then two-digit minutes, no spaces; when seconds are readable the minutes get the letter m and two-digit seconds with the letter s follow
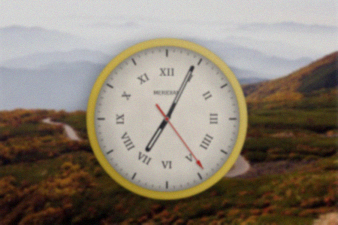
7h04m24s
